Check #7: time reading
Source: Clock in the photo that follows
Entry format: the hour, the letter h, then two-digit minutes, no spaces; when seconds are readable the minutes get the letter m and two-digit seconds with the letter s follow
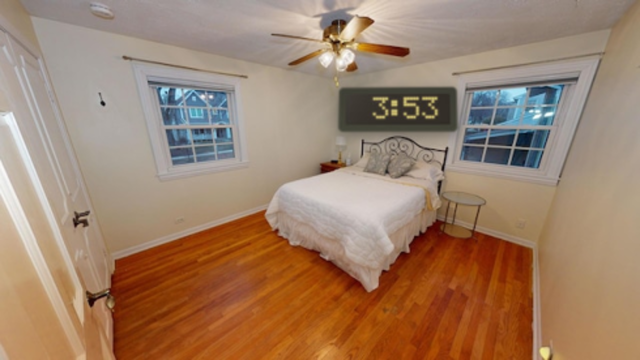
3h53
